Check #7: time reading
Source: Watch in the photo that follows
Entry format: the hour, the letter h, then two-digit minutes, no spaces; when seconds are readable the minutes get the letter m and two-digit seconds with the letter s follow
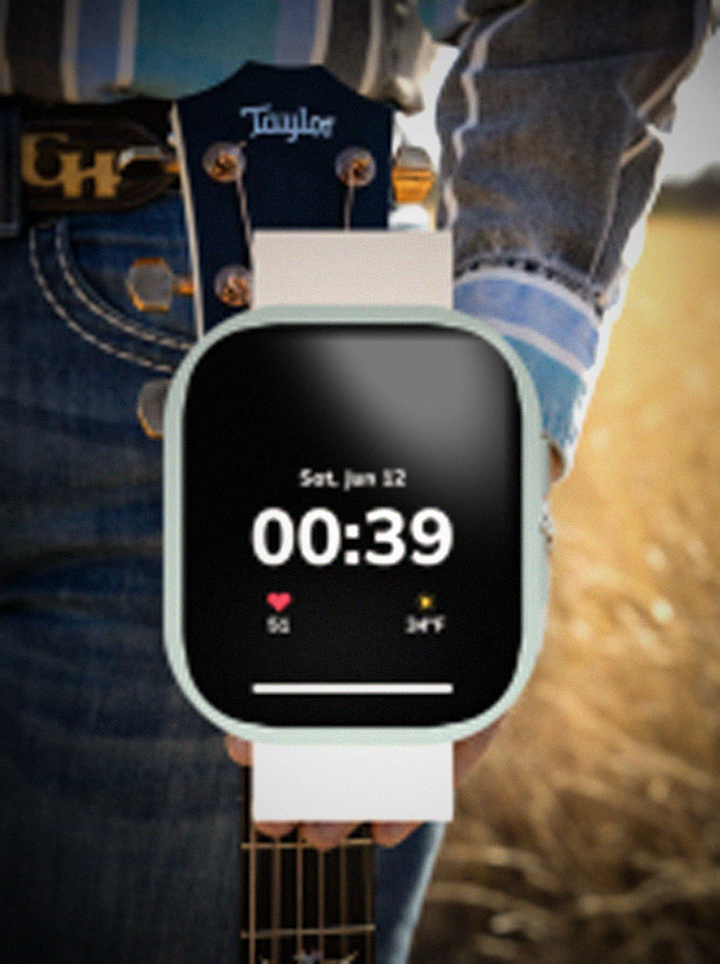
0h39
